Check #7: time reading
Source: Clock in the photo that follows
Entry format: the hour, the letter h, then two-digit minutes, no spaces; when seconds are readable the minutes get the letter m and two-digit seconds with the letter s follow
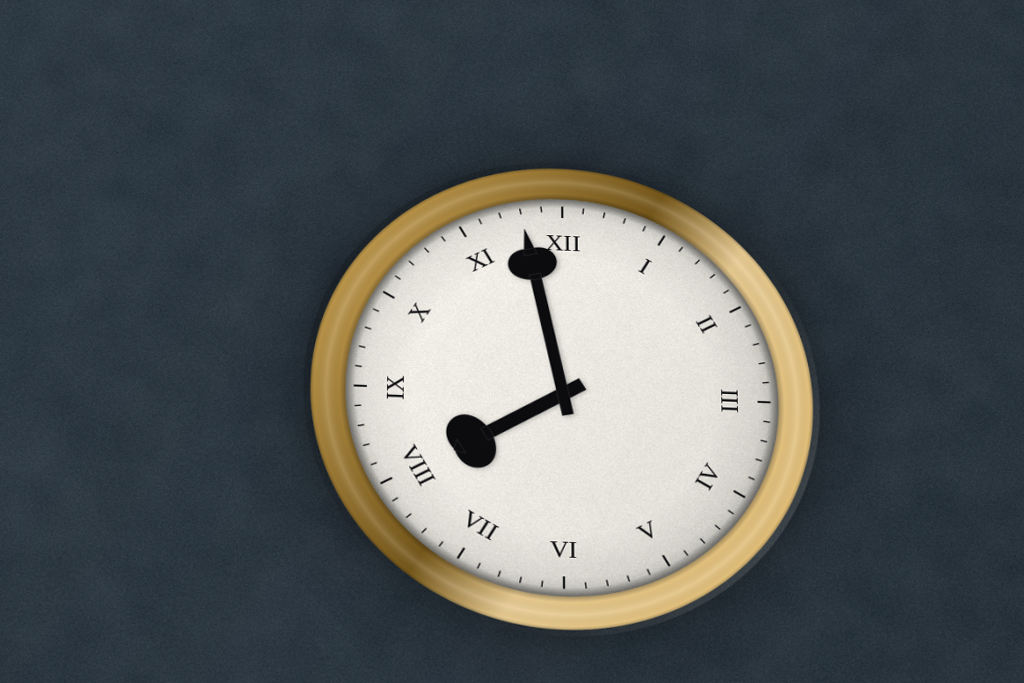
7h58
